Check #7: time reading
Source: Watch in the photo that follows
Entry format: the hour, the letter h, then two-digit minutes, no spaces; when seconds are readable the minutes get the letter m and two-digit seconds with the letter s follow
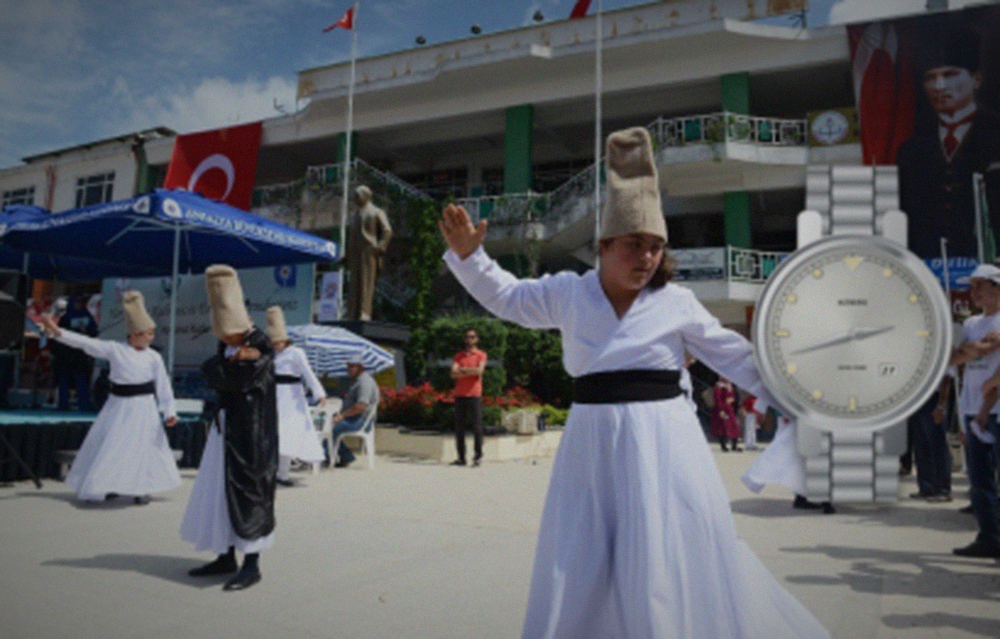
2h42
